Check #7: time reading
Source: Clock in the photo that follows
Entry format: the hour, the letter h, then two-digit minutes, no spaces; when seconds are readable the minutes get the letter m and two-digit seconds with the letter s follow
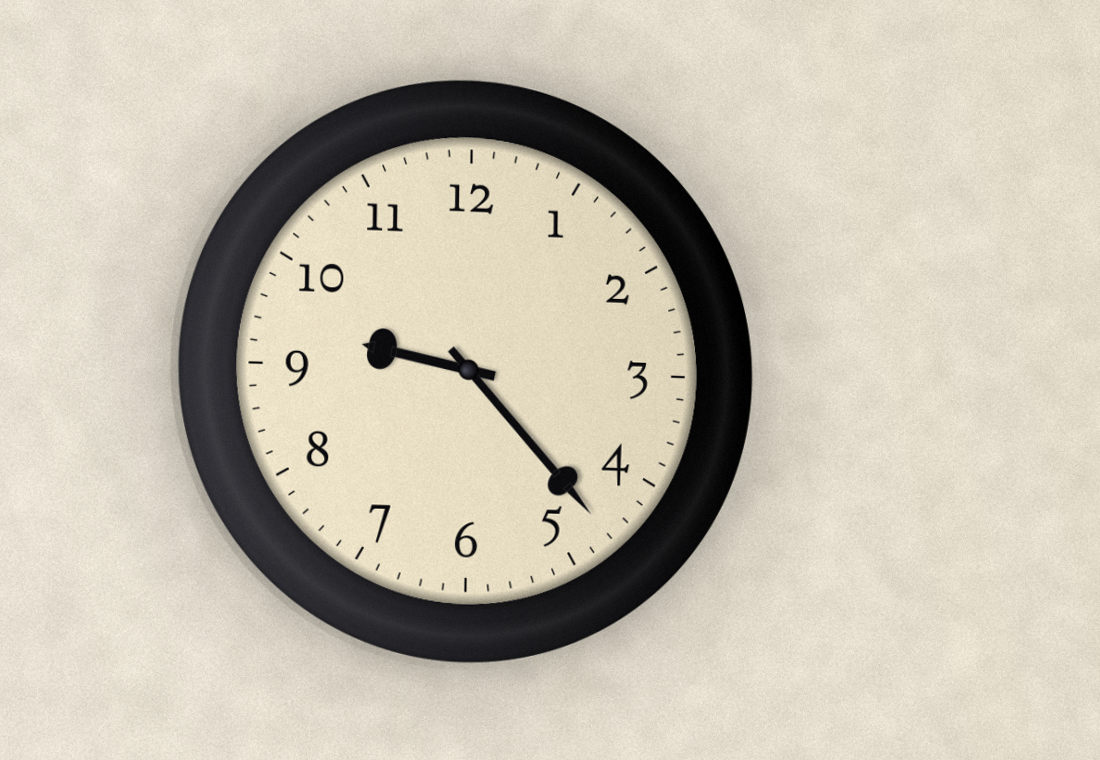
9h23
